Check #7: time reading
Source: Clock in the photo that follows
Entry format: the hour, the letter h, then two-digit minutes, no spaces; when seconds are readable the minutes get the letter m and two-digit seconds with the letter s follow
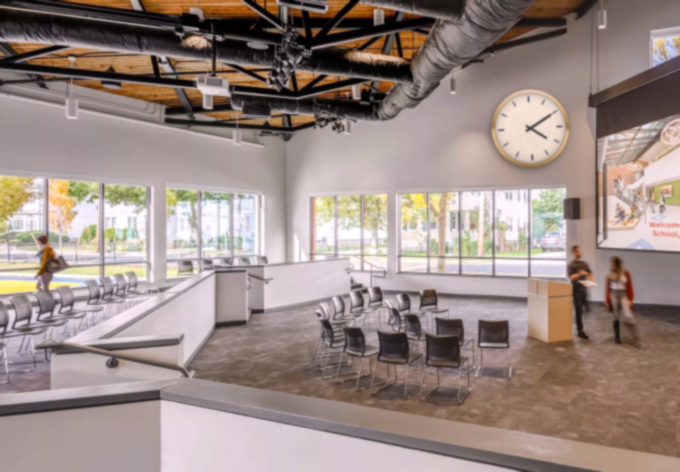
4h10
